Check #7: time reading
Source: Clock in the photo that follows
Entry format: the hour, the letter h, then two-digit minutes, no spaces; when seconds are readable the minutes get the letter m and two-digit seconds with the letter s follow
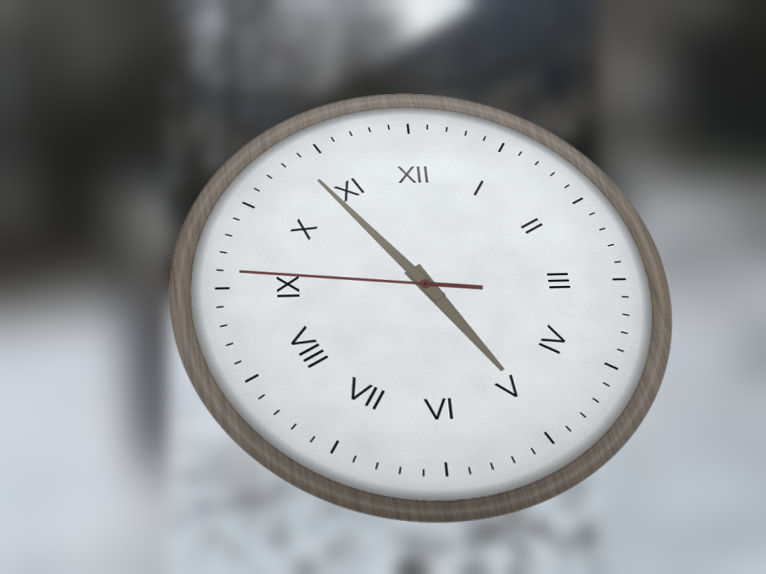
4h53m46s
